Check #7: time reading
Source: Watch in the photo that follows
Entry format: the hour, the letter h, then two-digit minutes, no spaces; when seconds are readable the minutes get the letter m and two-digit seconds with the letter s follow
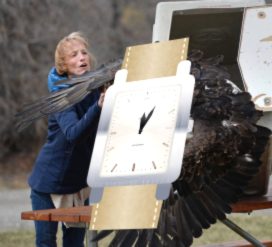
12h04
